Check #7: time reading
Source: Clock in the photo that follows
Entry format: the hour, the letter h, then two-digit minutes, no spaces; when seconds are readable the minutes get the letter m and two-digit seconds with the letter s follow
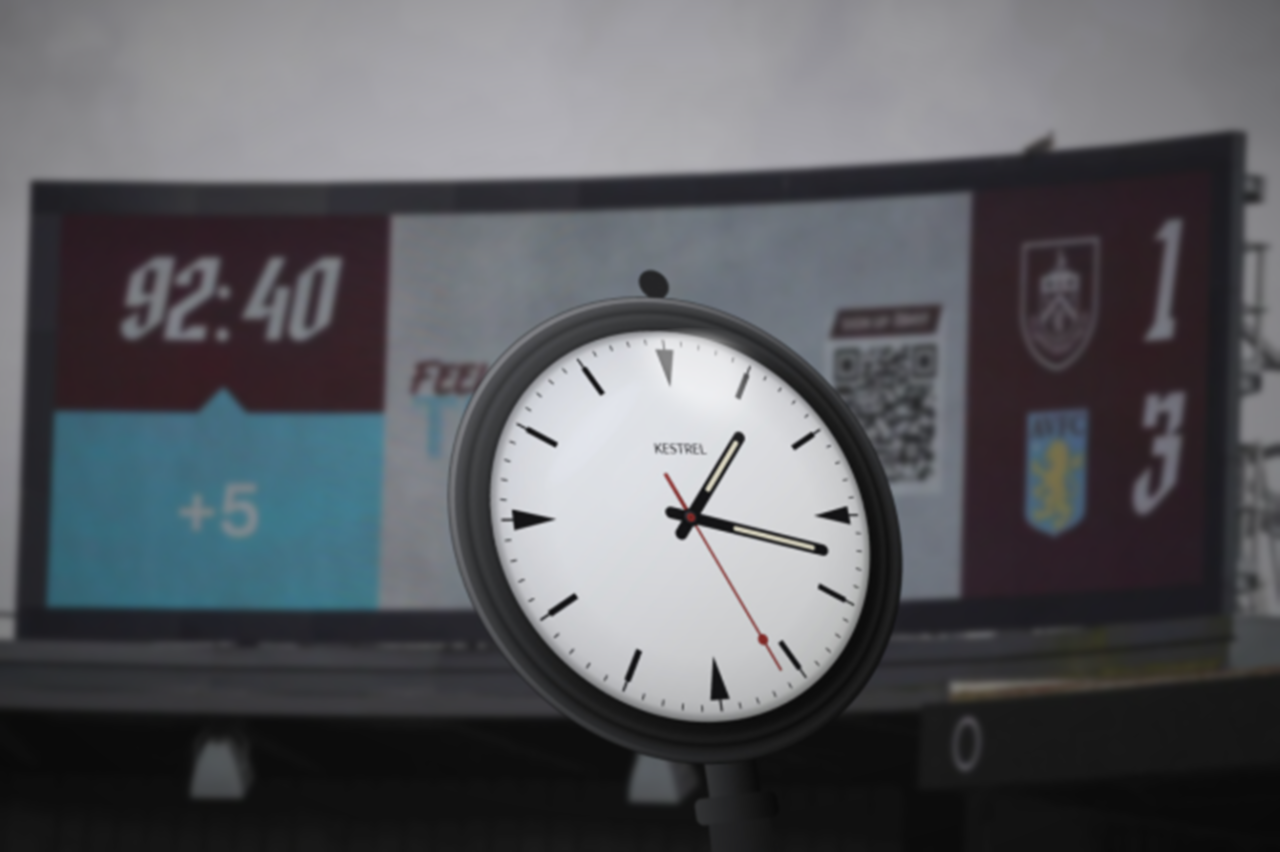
1h17m26s
